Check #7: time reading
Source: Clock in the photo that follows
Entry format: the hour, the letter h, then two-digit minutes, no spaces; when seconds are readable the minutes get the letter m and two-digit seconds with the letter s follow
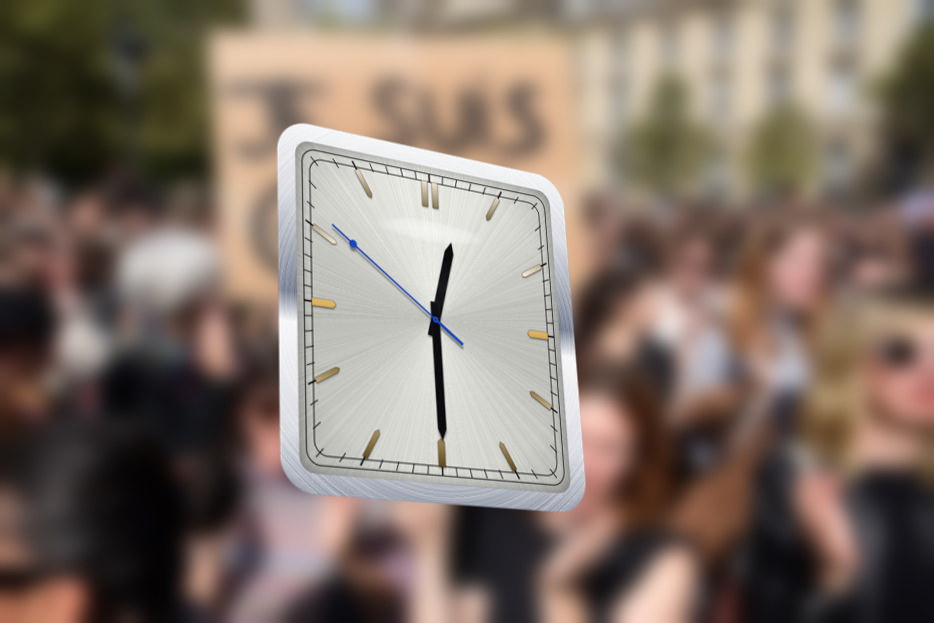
12h29m51s
